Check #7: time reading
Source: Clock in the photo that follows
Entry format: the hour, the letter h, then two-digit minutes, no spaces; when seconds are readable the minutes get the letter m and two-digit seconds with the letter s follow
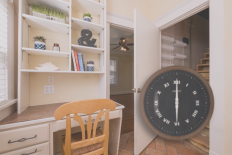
6h00
